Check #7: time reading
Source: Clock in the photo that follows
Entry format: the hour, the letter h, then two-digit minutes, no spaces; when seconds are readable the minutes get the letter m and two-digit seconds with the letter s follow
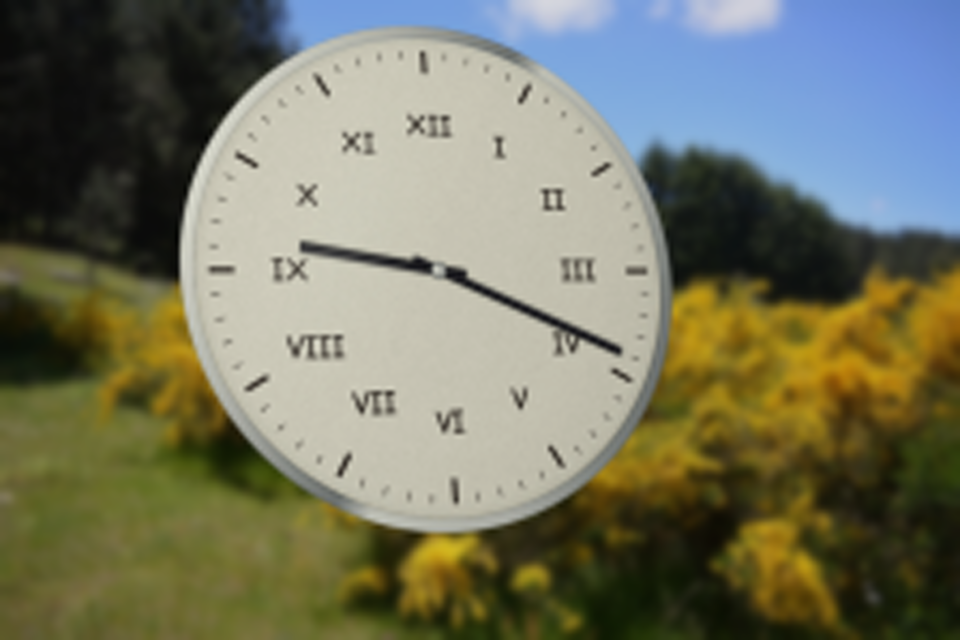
9h19
